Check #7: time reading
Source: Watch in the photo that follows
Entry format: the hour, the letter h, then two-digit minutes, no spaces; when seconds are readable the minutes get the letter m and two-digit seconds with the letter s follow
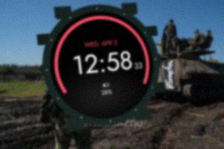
12h58
